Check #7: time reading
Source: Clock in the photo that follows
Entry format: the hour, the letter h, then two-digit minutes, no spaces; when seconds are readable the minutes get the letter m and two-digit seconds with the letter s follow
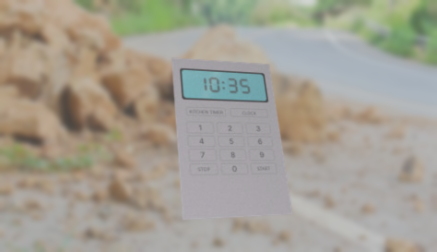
10h35
